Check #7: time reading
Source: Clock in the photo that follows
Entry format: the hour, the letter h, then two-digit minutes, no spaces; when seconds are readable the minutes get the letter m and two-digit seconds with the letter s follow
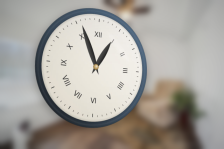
12h56
